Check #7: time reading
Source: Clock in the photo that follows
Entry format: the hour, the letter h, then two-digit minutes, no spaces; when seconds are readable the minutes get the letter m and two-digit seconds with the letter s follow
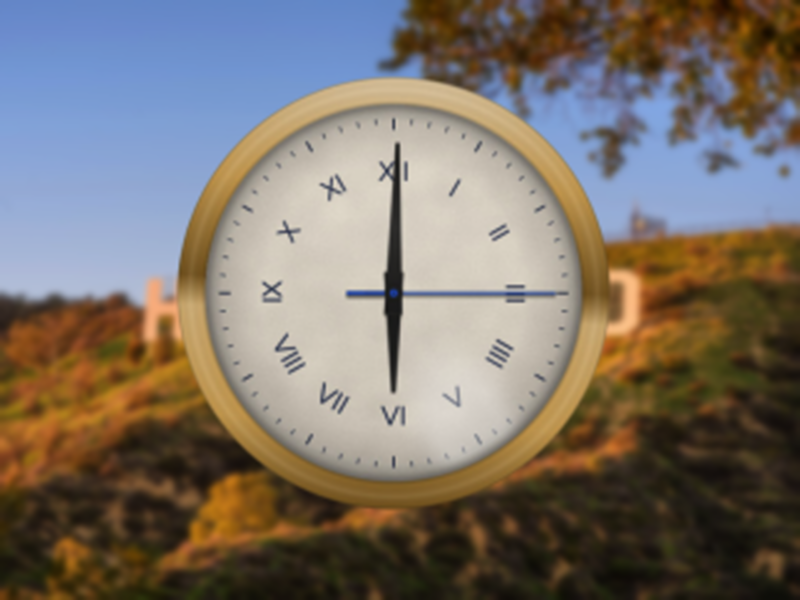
6h00m15s
